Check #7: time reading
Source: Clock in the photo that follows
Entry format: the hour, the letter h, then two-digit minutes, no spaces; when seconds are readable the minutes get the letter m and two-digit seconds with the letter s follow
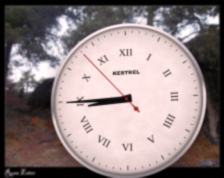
8h44m53s
